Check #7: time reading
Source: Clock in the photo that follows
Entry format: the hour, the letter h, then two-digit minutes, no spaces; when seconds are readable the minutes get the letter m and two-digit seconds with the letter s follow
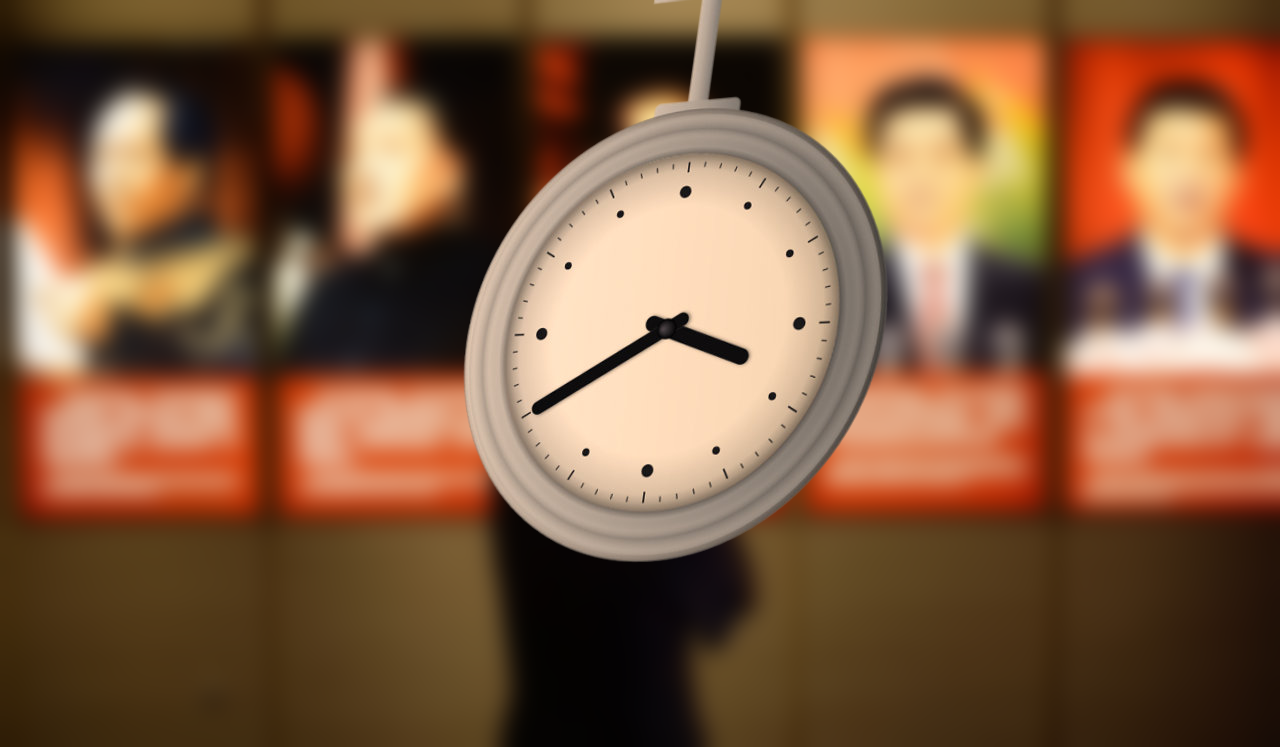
3h40
